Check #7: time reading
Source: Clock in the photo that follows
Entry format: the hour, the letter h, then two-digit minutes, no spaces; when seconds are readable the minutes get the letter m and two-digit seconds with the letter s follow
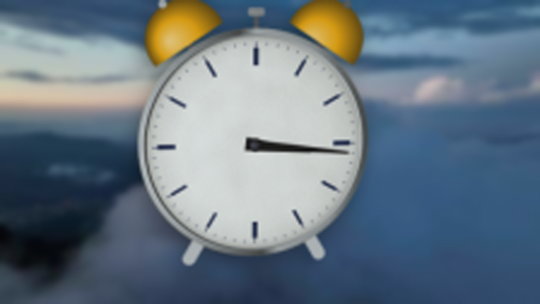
3h16
